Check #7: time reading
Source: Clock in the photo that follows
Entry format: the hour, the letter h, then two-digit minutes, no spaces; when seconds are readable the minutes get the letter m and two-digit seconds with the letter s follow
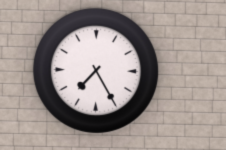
7h25
